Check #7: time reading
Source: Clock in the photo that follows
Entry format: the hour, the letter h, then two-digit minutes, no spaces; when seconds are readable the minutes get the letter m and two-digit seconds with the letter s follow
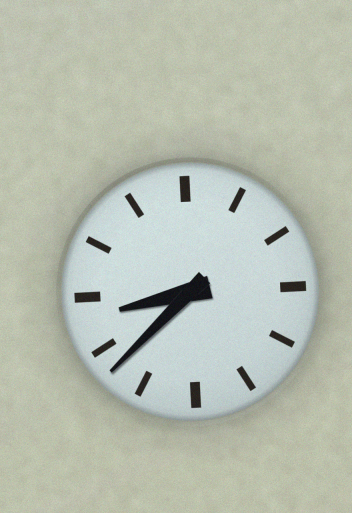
8h38
